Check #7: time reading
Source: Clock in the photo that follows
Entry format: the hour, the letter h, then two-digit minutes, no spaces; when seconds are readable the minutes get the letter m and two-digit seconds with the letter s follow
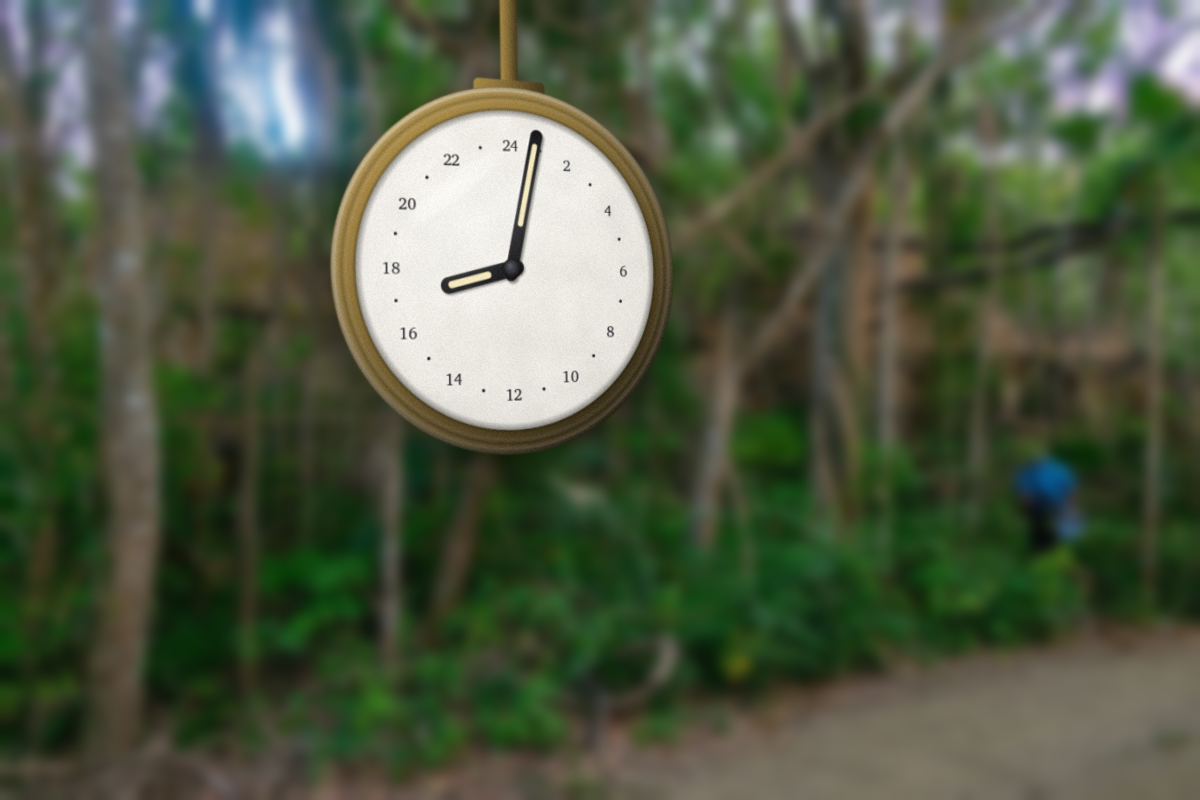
17h02
